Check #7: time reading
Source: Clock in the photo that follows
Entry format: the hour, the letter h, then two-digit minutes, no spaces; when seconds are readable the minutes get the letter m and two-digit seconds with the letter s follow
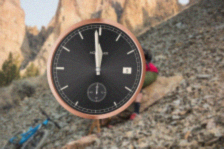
11h59
